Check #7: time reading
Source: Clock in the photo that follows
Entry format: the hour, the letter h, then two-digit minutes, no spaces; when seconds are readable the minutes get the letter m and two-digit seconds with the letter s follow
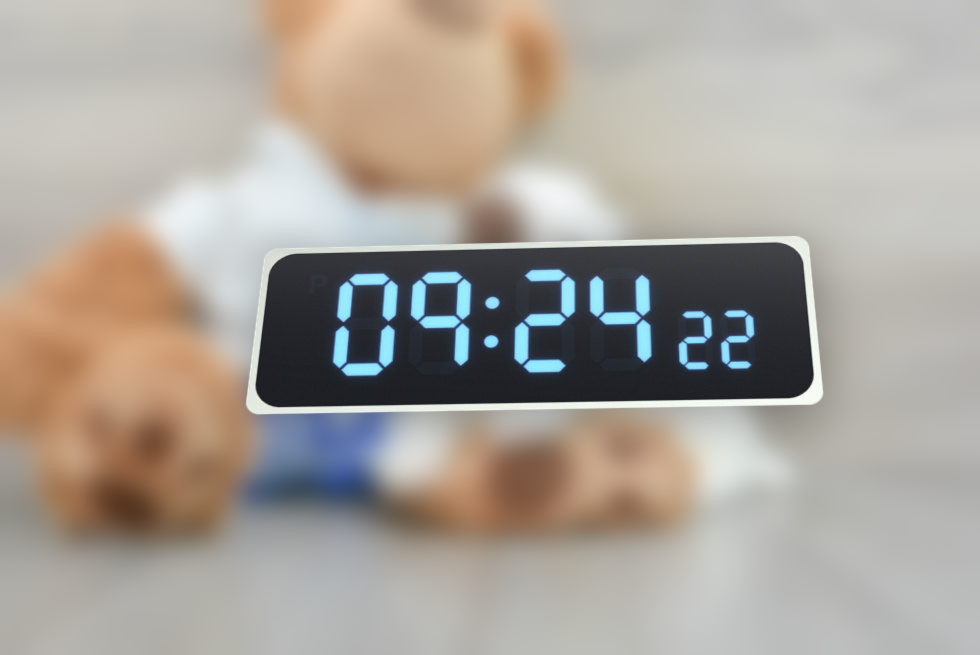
9h24m22s
